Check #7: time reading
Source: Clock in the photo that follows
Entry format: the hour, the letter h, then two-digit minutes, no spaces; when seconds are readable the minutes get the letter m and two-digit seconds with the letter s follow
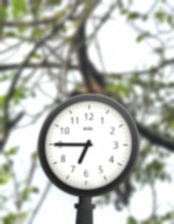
6h45
